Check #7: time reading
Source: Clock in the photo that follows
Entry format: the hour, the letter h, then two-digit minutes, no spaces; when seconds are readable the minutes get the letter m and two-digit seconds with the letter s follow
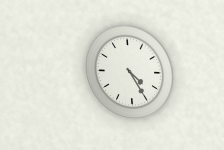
4h25
